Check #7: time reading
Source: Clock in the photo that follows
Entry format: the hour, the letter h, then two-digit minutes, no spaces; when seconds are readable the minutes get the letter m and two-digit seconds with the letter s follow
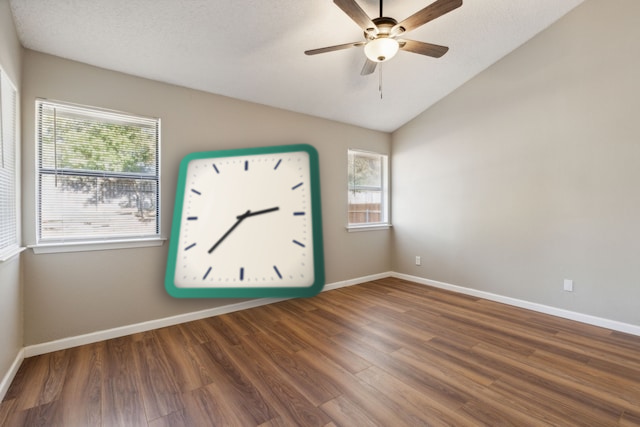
2h37
